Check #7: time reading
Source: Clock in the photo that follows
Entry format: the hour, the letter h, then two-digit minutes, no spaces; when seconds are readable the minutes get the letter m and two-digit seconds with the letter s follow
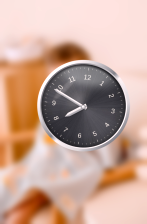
7h49
